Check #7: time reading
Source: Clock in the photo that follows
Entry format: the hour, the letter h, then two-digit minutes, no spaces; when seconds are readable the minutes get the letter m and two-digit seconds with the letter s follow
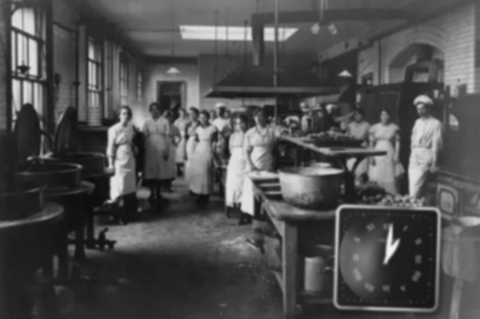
1h01
